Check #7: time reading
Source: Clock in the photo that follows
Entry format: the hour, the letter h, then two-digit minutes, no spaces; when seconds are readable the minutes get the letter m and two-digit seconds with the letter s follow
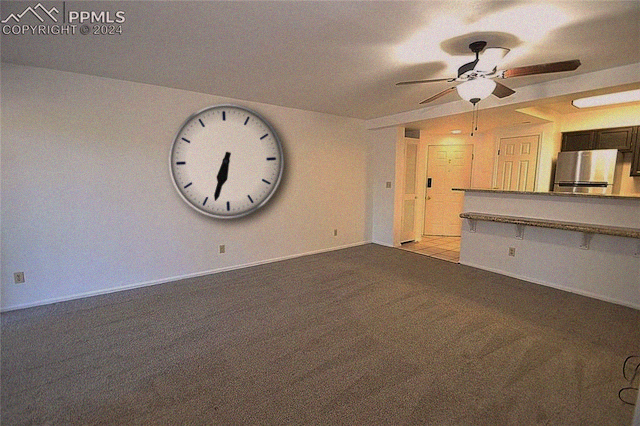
6h33
